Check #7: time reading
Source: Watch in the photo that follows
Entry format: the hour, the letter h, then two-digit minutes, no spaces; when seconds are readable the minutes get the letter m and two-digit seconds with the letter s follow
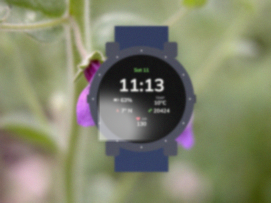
11h13
